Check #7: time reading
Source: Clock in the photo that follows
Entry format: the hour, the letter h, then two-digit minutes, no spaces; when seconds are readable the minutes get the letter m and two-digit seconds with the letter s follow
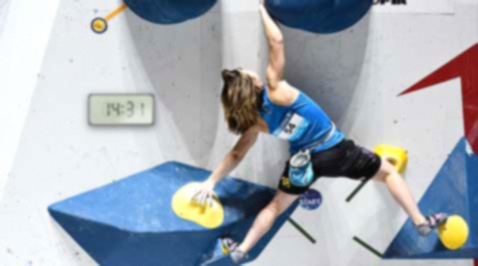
14h31
